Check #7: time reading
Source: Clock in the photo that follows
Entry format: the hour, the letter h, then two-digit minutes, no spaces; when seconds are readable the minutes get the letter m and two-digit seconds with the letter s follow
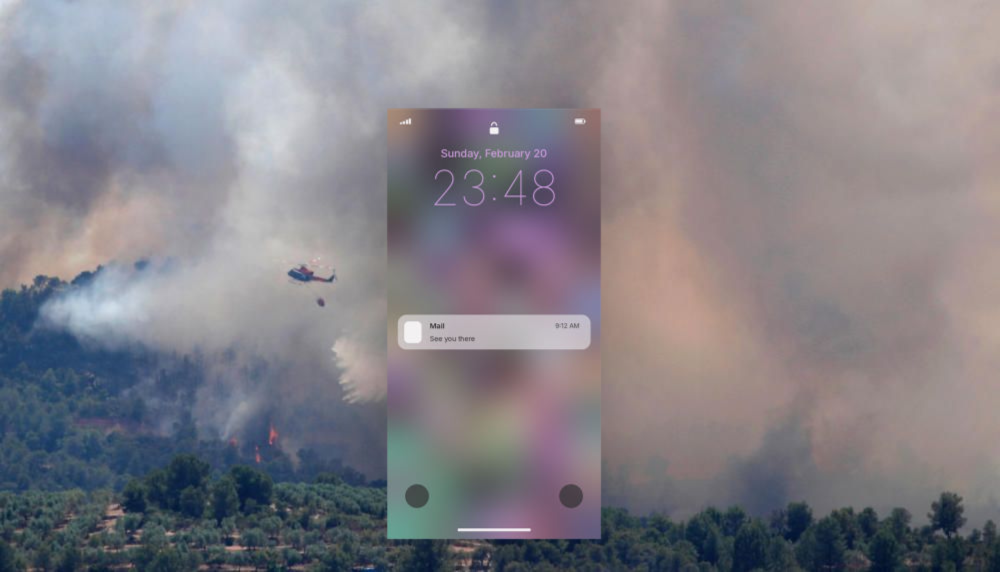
23h48
